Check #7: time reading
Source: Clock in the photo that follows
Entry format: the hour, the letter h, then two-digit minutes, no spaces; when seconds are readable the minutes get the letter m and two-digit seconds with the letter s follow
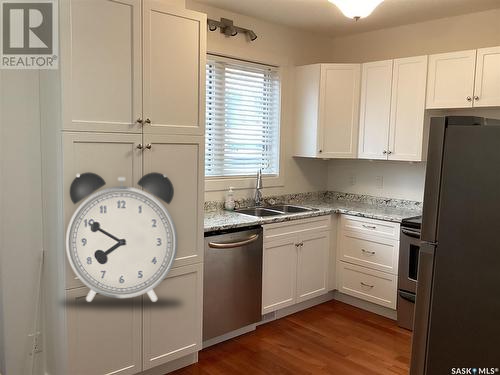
7h50
